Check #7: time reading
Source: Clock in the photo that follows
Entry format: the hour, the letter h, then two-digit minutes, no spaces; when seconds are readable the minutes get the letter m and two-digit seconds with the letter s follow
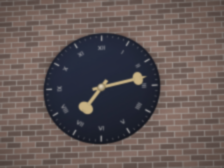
7h13
